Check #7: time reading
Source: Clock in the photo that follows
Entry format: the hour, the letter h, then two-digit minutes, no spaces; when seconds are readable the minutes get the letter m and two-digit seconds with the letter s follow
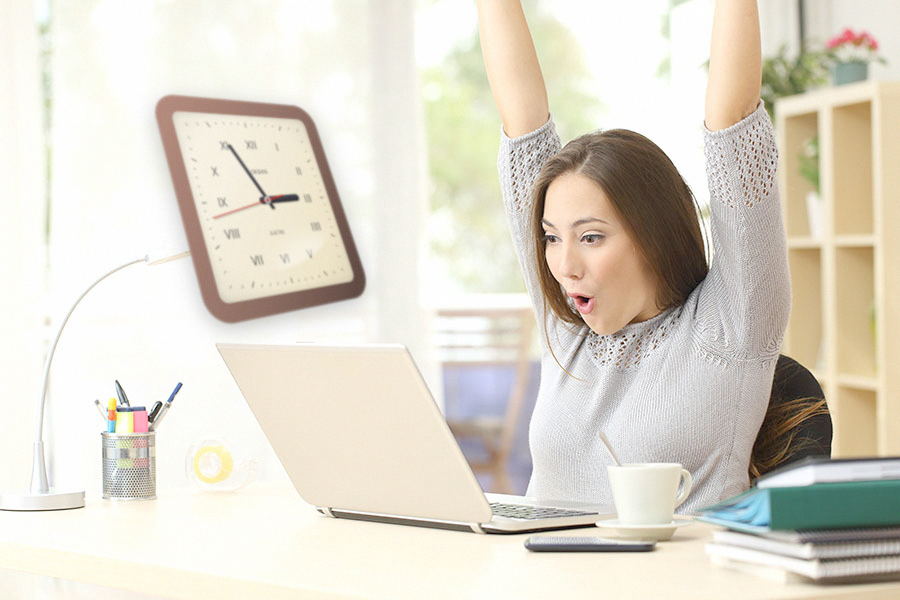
2h55m43s
